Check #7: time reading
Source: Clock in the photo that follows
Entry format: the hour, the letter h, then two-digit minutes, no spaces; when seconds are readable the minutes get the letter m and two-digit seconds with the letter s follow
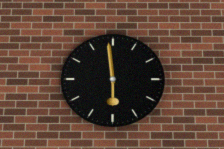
5h59
